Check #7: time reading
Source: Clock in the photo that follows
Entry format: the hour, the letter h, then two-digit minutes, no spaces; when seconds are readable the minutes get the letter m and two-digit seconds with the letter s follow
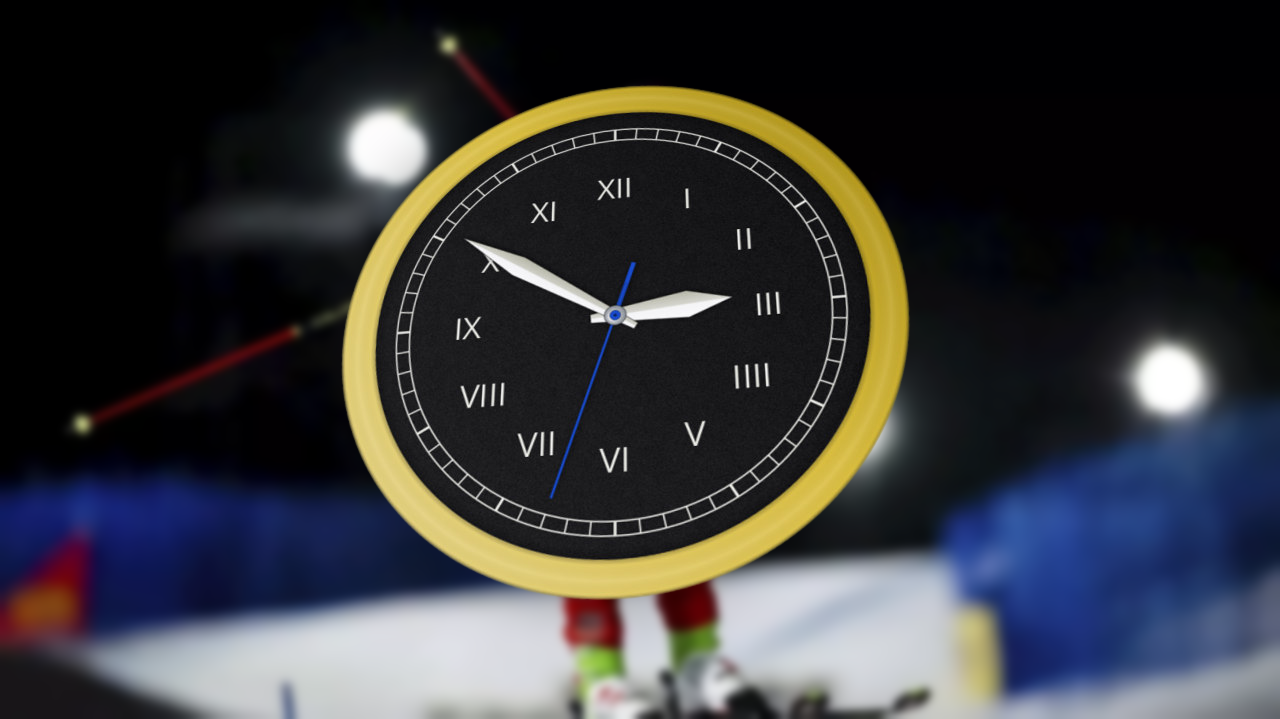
2h50m33s
